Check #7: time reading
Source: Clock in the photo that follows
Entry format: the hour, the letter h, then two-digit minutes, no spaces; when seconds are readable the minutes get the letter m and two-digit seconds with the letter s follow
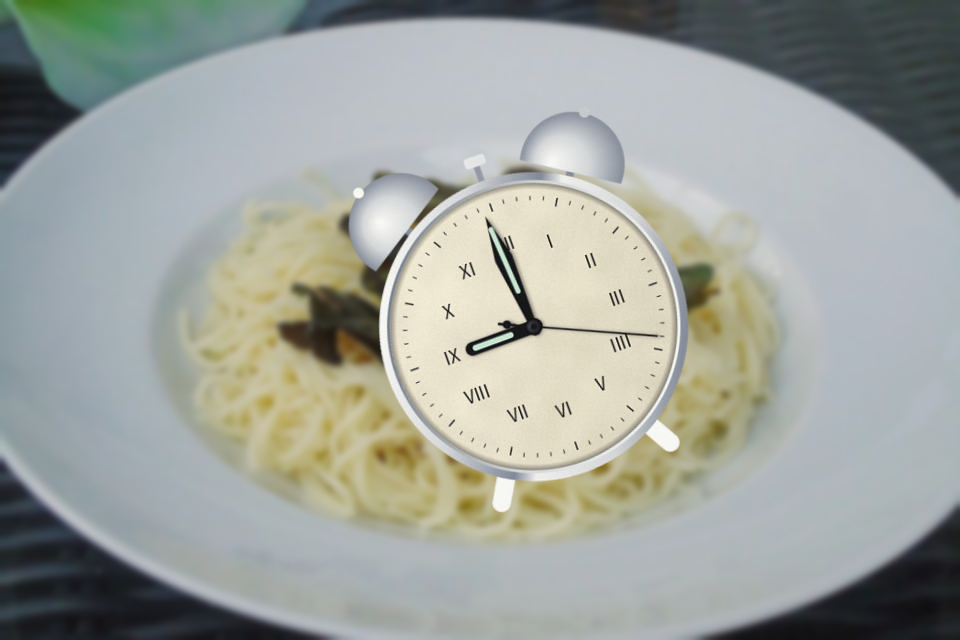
8h59m19s
